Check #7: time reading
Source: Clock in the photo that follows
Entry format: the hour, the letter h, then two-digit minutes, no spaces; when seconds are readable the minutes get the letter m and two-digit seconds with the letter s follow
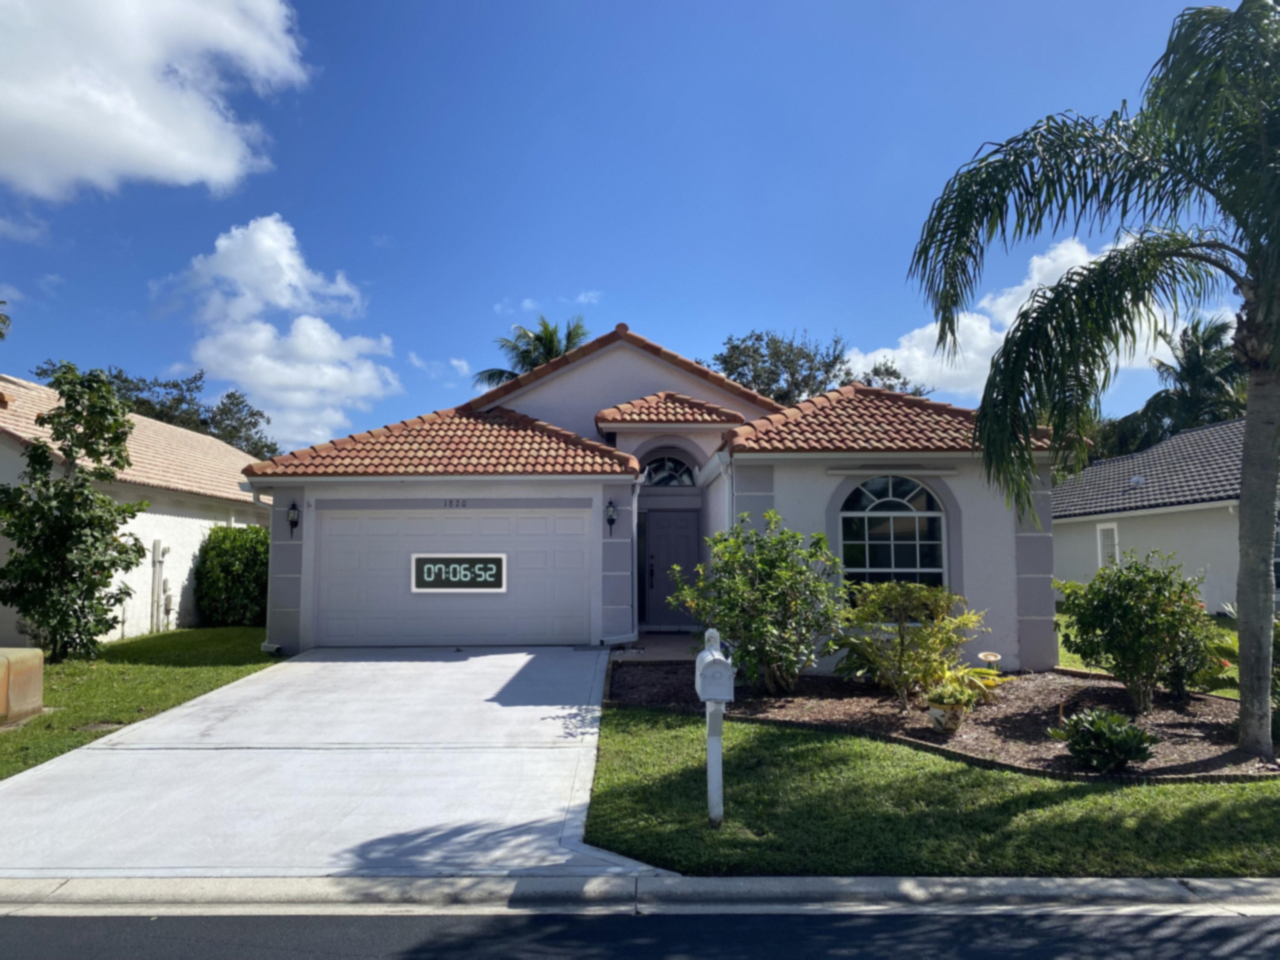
7h06m52s
